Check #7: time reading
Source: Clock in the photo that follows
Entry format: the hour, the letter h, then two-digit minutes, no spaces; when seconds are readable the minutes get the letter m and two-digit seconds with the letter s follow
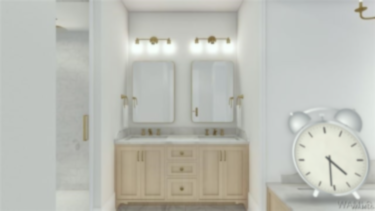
4h31
